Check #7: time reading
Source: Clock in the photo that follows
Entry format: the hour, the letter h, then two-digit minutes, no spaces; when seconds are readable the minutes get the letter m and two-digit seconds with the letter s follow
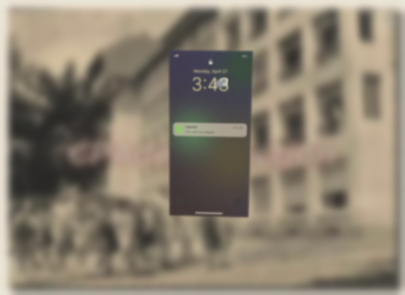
3h43
